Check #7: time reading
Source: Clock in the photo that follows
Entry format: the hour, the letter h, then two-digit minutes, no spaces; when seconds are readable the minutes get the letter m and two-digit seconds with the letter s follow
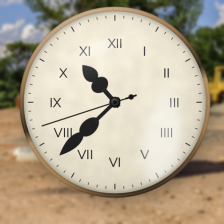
10h37m42s
